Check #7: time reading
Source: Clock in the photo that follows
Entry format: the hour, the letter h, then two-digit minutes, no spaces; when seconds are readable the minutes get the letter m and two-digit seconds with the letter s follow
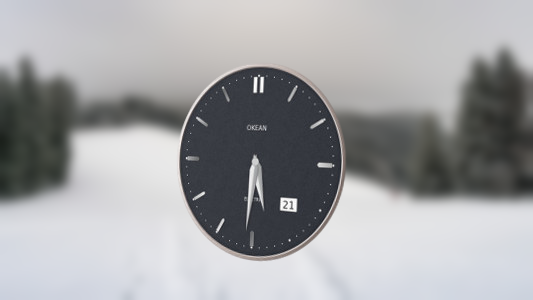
5h31
